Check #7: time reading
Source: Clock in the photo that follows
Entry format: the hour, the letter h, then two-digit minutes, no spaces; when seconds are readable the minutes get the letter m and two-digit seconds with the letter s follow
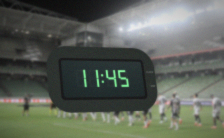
11h45
